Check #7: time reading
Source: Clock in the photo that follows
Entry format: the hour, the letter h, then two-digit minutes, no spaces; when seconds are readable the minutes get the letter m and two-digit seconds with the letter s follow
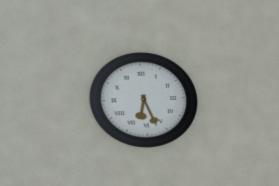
6h27
